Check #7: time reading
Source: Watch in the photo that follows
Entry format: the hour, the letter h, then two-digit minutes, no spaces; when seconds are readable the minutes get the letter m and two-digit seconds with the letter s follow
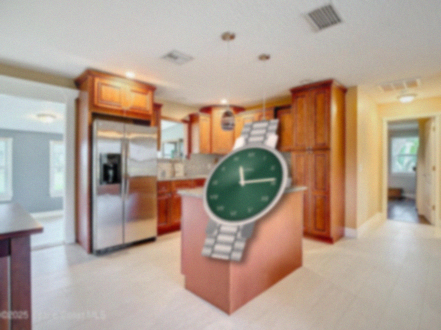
11h14
